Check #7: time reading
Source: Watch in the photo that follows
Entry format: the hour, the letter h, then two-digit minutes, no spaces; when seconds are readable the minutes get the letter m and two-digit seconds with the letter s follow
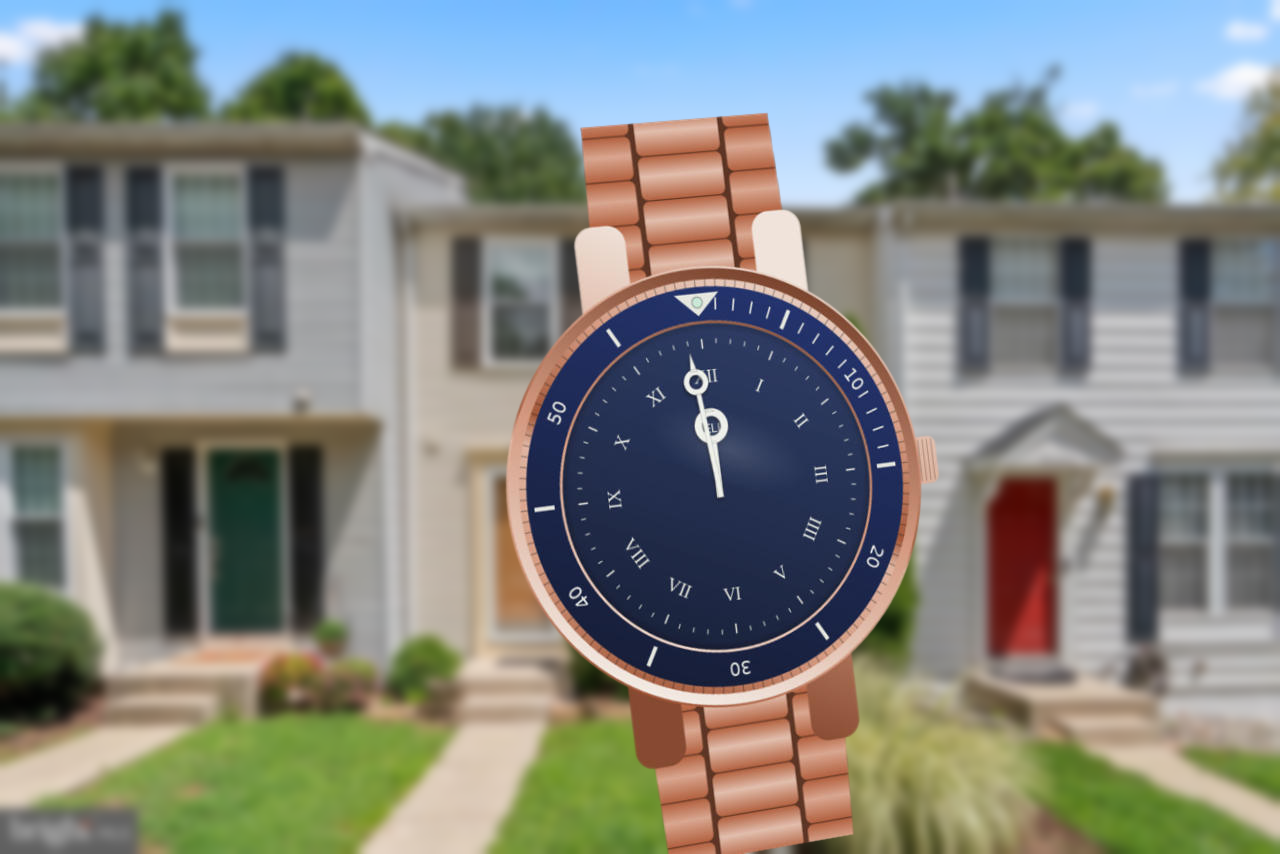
11h59
